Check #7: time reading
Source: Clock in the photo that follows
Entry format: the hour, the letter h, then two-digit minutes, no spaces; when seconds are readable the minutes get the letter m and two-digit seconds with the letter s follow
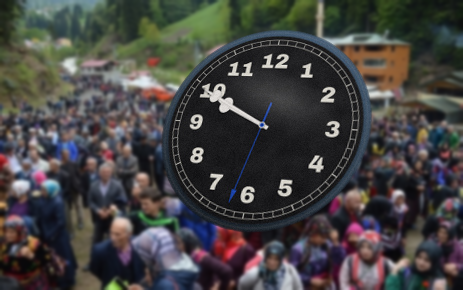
9h49m32s
